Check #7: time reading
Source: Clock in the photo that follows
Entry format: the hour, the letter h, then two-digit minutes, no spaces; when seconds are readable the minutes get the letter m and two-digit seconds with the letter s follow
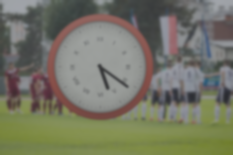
5h21
